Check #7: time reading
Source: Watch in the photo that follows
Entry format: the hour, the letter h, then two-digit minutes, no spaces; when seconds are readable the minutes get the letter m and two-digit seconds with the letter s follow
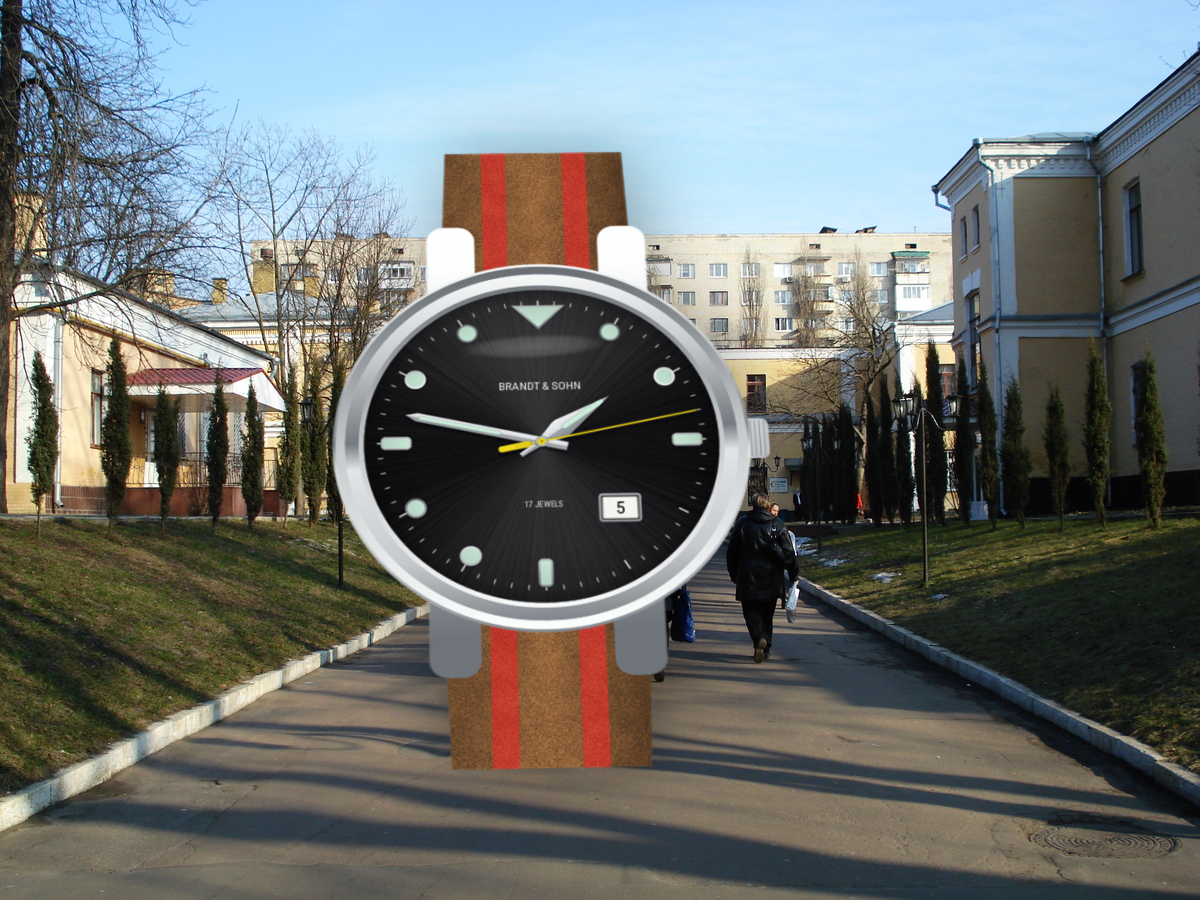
1h47m13s
